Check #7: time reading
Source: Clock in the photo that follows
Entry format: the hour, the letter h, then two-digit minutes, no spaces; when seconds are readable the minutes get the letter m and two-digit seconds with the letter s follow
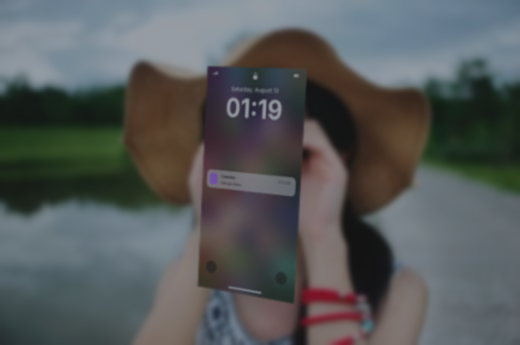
1h19
